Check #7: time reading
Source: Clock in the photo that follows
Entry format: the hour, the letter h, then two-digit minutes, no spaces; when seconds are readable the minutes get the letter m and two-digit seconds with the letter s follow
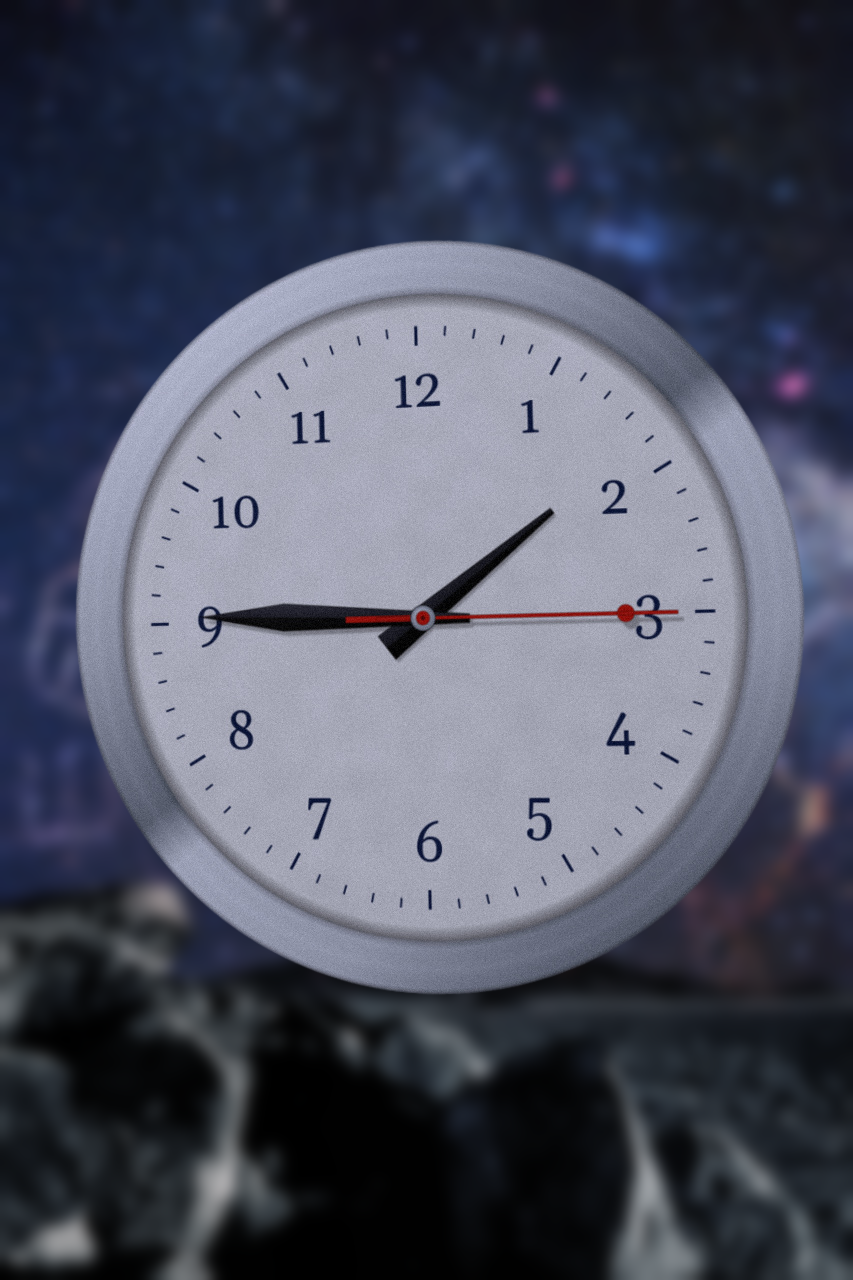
1h45m15s
